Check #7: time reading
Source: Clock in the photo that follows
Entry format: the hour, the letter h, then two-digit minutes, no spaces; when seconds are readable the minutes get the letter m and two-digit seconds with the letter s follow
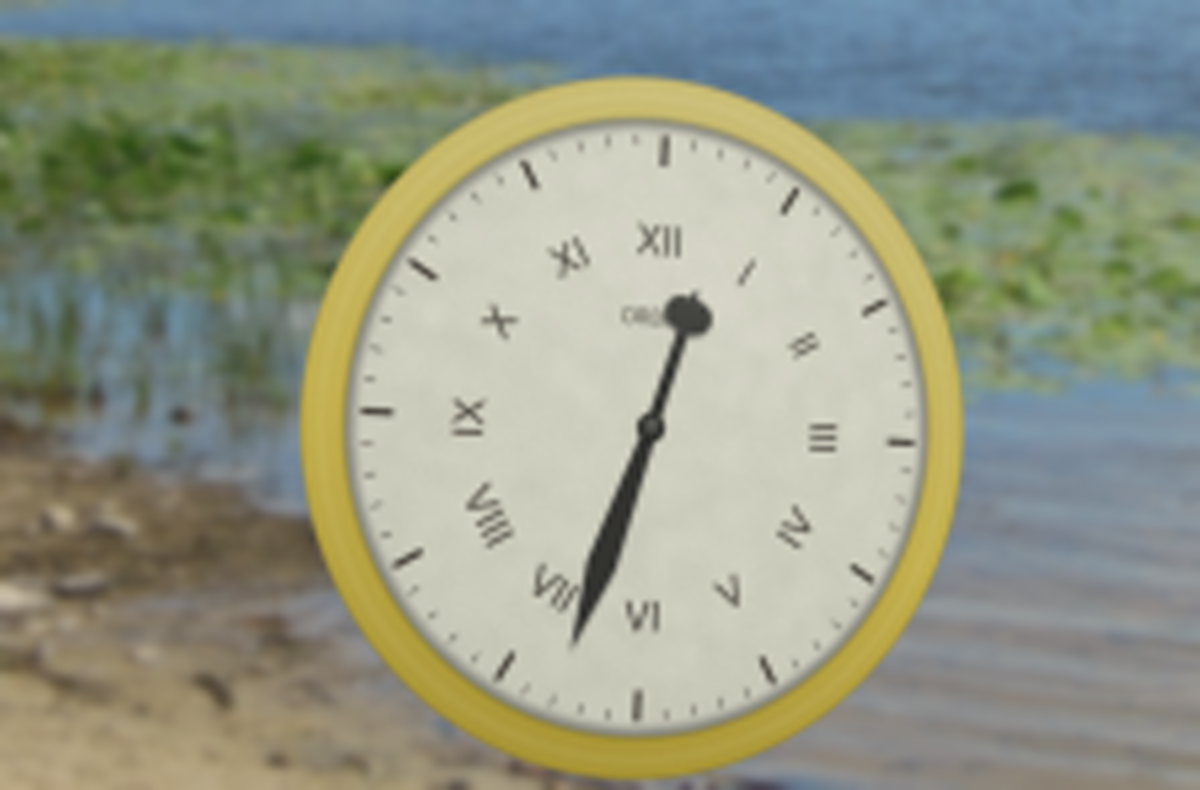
12h33
